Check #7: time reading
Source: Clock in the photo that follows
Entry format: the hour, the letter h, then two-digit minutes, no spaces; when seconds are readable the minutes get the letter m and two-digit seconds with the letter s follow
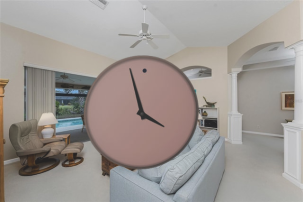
3h57
